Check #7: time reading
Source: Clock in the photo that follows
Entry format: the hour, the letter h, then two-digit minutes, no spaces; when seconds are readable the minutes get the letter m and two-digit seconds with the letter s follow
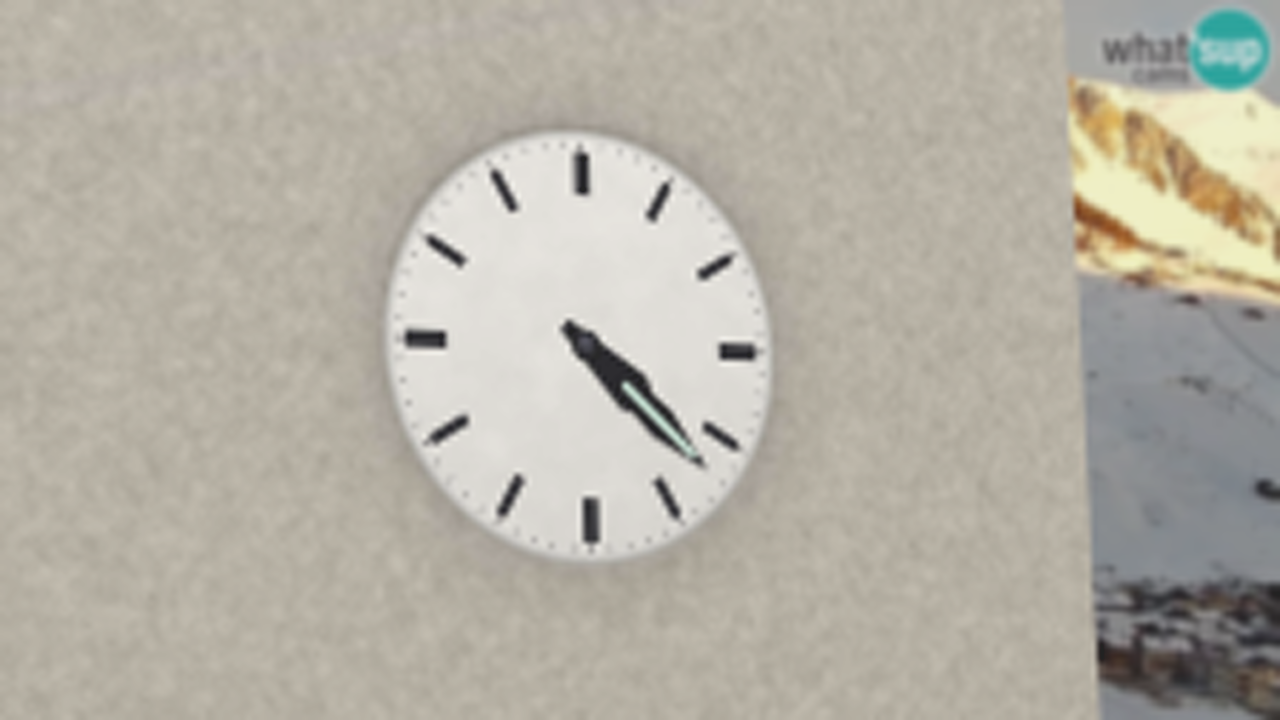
4h22
